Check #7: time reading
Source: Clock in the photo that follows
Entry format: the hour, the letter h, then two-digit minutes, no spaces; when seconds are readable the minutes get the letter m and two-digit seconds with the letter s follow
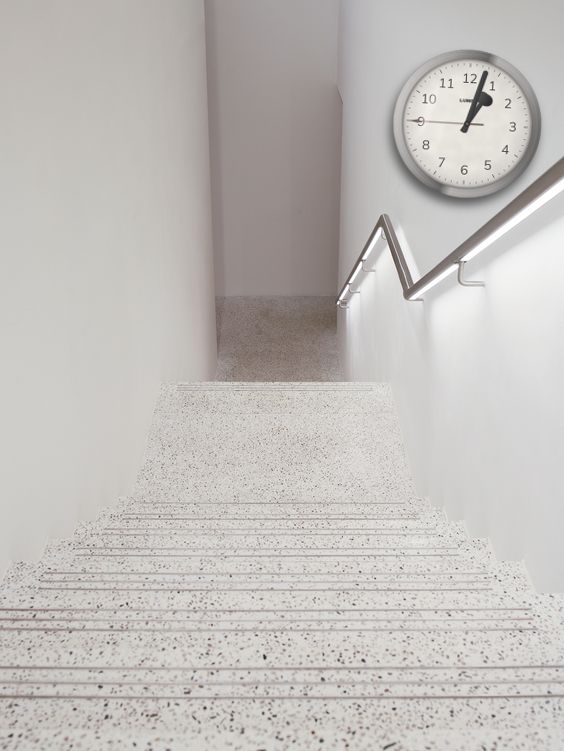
1h02m45s
